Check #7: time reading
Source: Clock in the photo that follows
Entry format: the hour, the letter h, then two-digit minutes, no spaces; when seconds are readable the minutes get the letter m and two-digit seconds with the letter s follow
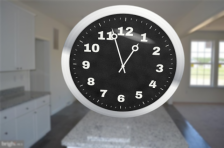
12h57
